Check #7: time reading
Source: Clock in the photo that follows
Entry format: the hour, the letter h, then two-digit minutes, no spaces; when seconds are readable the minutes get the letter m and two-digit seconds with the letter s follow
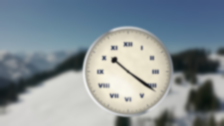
10h21
